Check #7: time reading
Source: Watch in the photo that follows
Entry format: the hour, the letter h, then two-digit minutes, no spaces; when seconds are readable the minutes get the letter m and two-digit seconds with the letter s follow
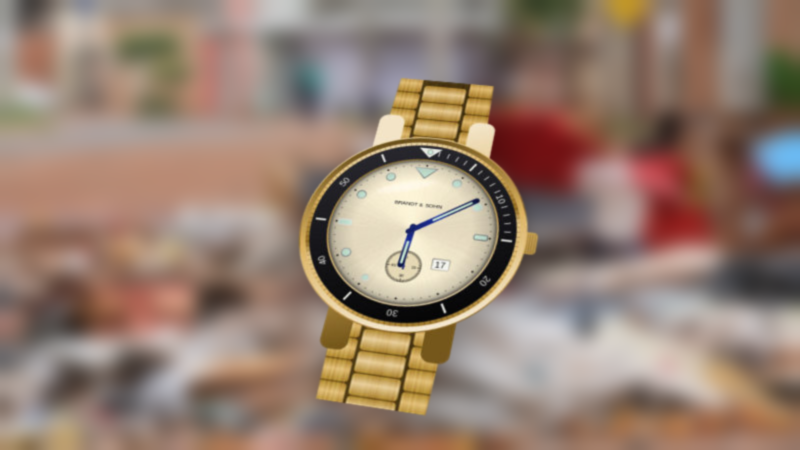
6h09
